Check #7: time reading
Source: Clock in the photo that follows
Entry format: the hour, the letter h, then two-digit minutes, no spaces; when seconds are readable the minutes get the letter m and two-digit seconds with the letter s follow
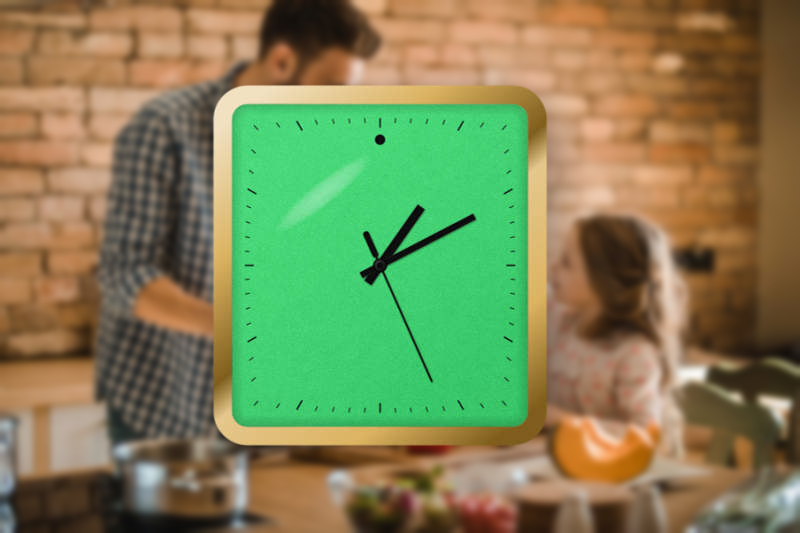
1h10m26s
